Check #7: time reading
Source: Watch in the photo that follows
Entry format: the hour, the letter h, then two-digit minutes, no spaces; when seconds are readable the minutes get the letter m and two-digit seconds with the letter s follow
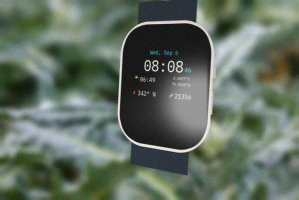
8h08
